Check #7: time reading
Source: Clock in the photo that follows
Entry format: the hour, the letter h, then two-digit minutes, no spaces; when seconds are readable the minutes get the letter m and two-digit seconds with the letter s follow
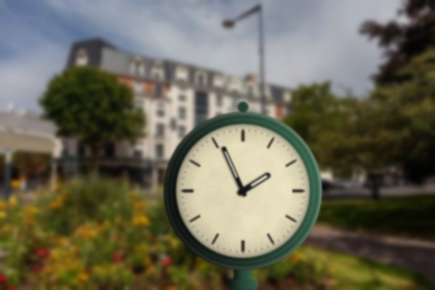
1h56
